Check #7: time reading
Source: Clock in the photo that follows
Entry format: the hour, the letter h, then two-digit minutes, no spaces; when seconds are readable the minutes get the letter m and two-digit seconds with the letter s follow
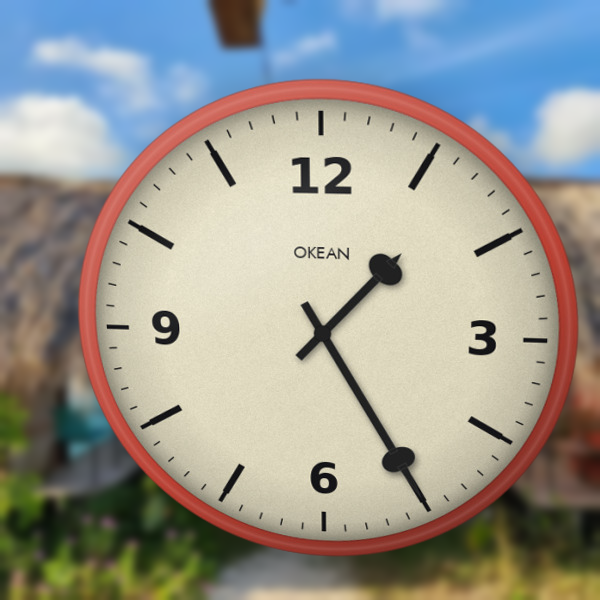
1h25
